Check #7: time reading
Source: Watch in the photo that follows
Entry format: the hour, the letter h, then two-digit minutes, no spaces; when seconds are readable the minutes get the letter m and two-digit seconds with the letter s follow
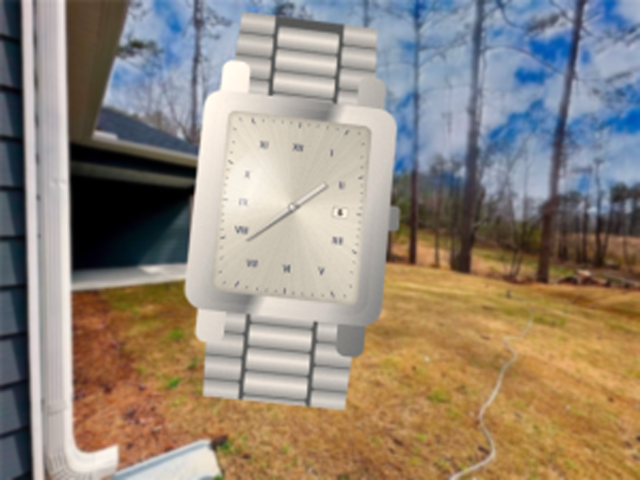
1h38
